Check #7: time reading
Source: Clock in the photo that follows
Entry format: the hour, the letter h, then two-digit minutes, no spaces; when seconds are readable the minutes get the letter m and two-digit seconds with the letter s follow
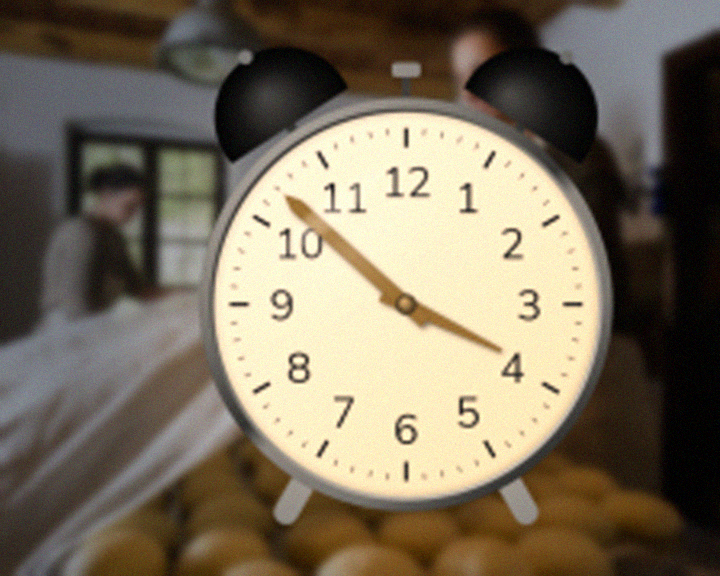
3h52
